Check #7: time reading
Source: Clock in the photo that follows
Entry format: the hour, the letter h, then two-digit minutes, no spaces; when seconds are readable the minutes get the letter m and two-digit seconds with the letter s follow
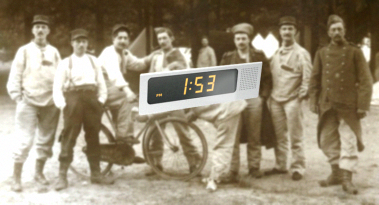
1h53
